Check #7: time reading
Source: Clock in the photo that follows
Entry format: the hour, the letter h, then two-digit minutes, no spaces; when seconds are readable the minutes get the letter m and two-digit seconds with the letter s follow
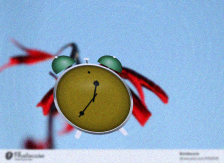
12h37
